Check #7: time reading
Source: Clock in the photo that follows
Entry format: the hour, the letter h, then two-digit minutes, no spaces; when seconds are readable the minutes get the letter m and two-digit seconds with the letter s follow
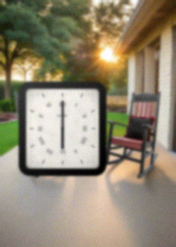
6h00
